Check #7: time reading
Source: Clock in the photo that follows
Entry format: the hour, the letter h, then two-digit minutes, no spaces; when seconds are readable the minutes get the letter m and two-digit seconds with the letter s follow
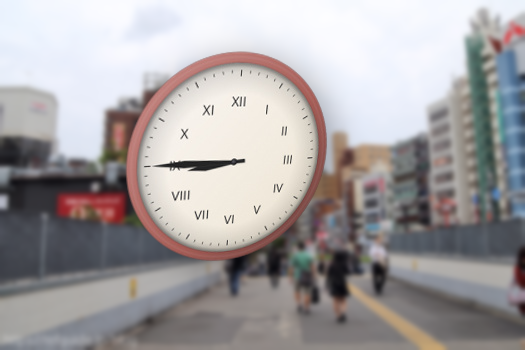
8h45
